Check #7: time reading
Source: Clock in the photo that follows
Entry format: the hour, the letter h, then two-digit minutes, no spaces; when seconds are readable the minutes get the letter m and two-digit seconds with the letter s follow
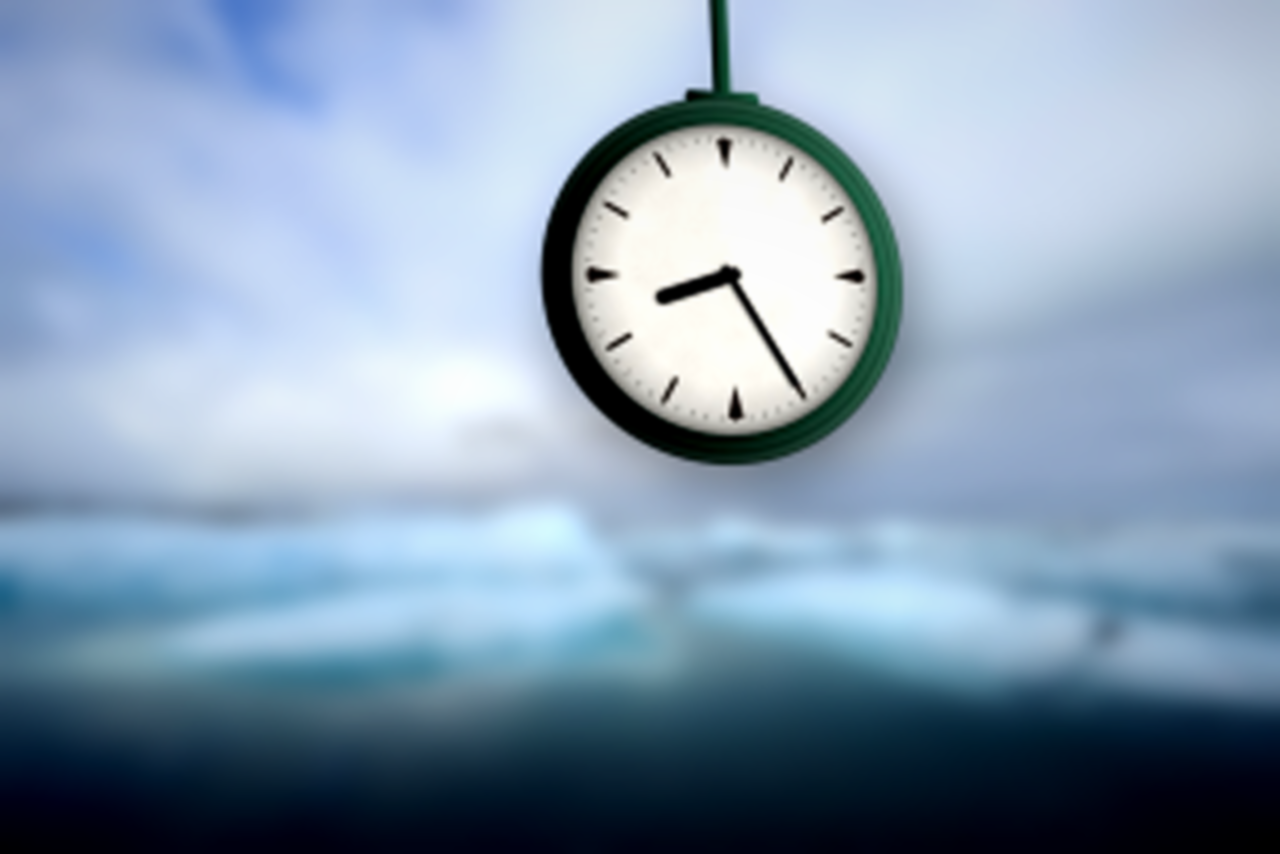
8h25
